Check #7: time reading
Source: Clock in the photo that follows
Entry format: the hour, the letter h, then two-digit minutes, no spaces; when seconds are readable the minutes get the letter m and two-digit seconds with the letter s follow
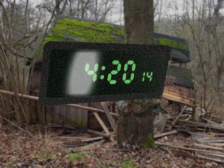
4h20m14s
